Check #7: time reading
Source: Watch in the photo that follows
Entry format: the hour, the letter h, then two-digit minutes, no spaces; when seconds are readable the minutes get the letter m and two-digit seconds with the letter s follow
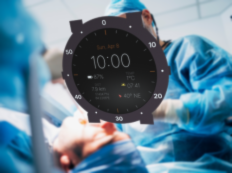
10h00
